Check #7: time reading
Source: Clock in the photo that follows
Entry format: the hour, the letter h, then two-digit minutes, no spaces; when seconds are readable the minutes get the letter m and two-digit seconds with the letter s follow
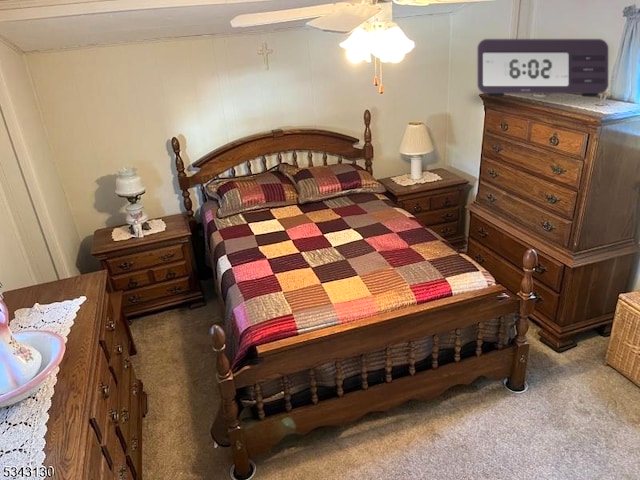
6h02
